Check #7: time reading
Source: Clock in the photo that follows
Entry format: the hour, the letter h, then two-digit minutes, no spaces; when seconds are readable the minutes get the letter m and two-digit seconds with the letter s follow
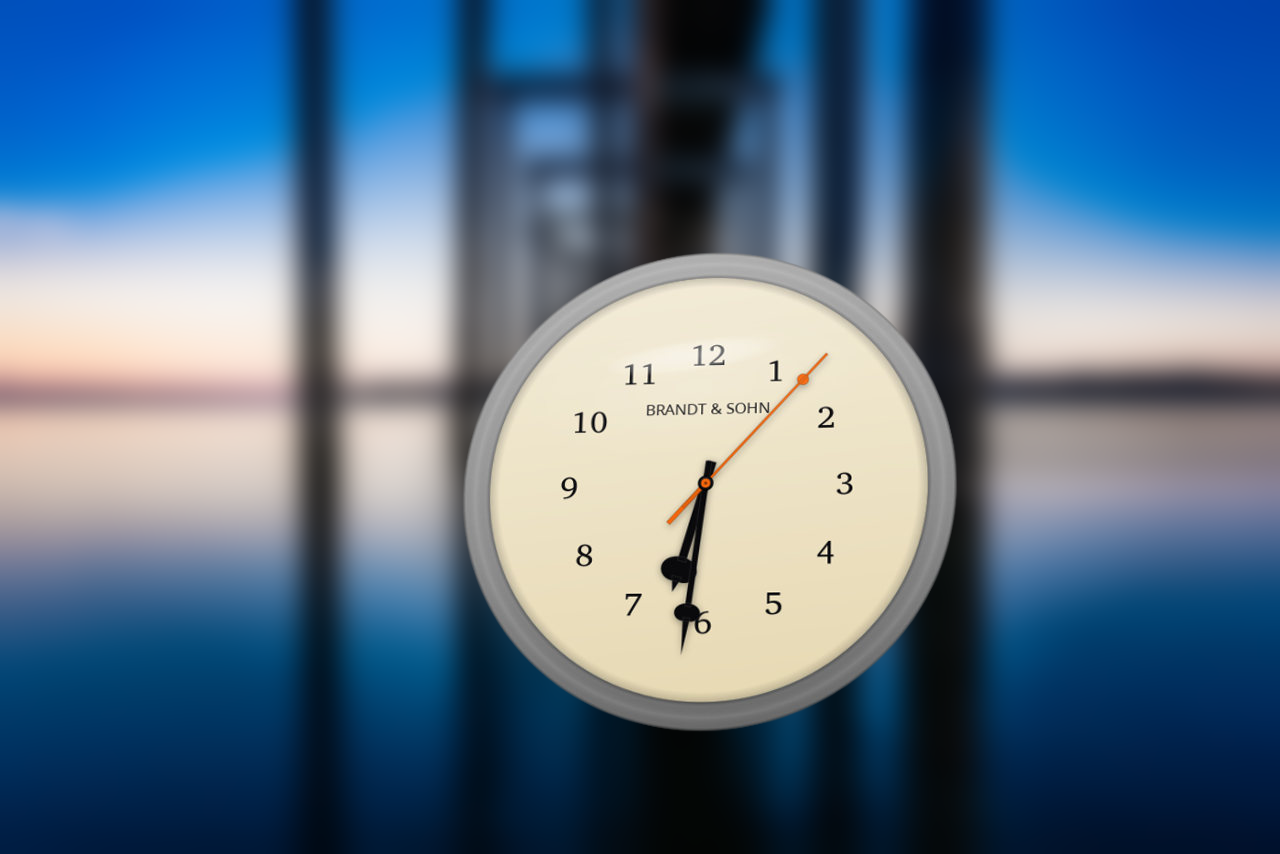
6h31m07s
